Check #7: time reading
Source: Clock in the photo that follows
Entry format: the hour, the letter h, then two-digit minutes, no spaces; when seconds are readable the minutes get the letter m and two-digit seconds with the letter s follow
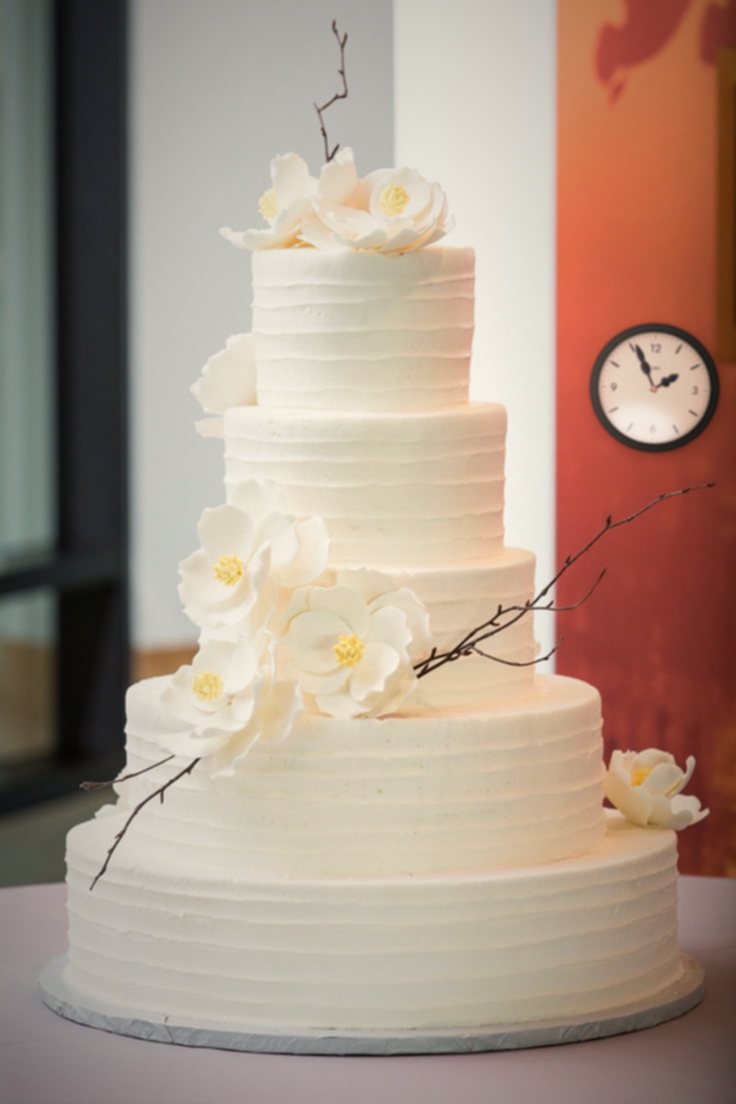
1h56
